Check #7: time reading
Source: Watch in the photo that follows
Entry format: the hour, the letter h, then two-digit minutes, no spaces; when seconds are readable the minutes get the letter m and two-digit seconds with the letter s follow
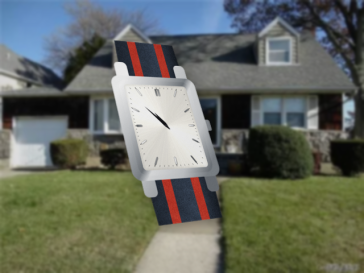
10h53
